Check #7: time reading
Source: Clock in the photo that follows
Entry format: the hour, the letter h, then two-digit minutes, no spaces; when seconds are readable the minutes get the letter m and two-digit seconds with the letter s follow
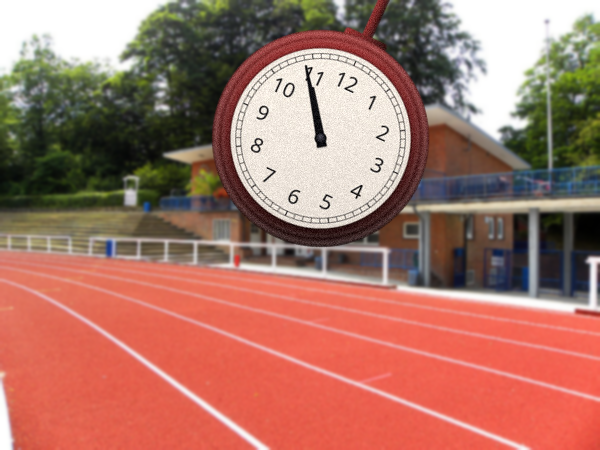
10h54
